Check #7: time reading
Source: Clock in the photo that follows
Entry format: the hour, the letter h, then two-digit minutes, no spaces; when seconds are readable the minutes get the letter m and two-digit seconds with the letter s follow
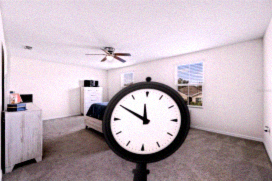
11h50
